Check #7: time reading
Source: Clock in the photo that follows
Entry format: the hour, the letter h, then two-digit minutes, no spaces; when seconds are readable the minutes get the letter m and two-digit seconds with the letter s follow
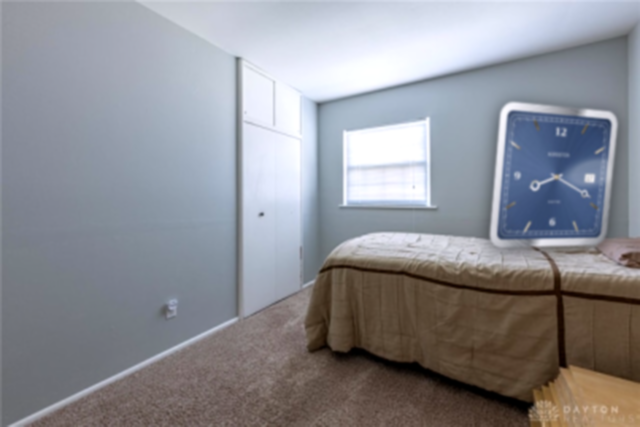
8h19
